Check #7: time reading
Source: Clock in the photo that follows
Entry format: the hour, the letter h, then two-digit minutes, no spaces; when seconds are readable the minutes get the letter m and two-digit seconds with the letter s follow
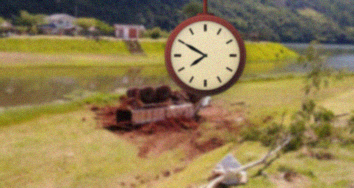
7h50
